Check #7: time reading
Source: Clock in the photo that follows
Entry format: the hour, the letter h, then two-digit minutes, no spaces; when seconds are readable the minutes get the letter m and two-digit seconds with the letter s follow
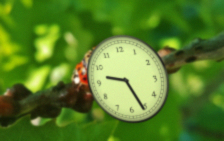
9h26
